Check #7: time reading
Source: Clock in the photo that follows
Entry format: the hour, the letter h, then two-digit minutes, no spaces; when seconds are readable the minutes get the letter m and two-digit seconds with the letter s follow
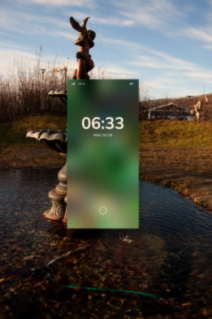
6h33
